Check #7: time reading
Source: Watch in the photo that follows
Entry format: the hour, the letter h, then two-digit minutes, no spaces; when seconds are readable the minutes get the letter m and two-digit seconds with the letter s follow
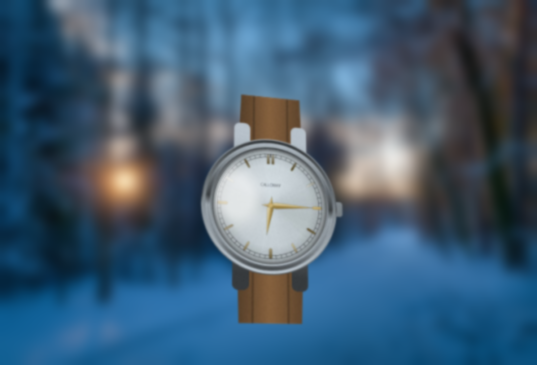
6h15
